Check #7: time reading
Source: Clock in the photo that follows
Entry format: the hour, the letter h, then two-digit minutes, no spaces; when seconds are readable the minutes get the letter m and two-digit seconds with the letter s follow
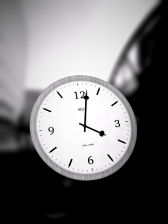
4h02
